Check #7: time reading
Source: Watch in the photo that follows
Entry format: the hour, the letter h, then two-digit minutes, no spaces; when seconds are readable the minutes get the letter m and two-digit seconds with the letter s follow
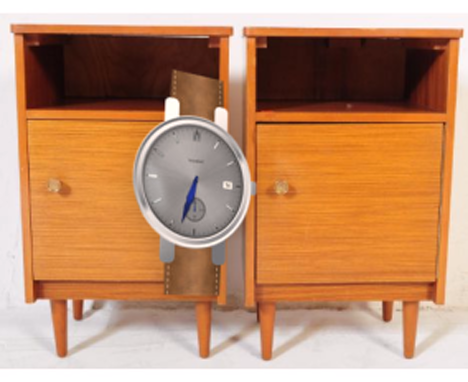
6h33
